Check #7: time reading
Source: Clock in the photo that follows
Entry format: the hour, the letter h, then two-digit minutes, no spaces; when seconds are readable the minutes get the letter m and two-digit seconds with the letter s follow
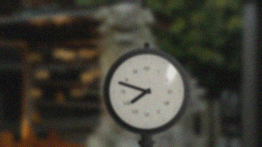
7h48
